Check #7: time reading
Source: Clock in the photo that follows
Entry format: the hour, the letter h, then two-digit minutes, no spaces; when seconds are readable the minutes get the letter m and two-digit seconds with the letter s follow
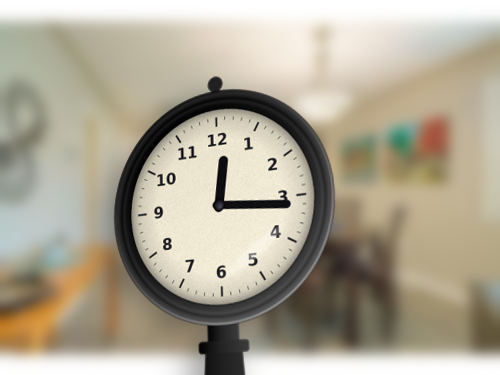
12h16
